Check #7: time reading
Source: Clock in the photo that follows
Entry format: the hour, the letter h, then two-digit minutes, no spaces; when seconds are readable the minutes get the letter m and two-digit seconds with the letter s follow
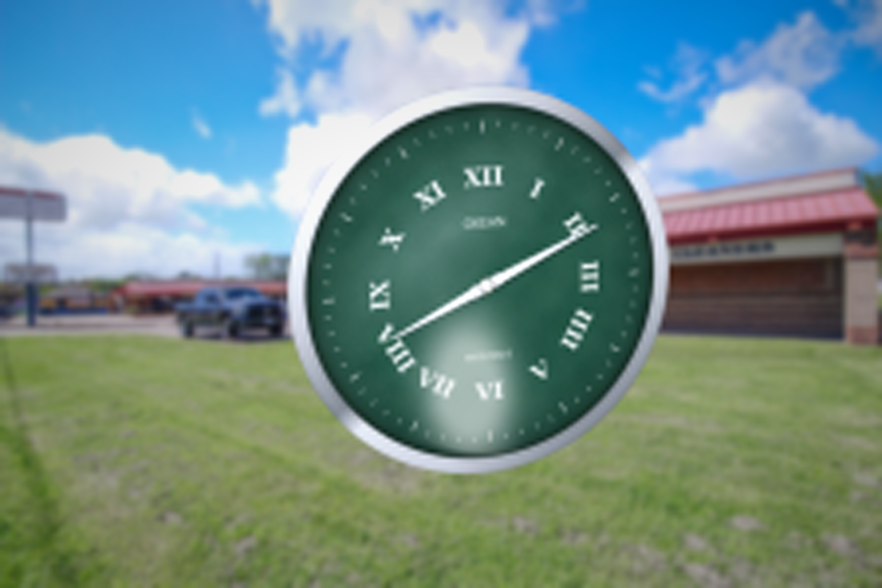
8h11
